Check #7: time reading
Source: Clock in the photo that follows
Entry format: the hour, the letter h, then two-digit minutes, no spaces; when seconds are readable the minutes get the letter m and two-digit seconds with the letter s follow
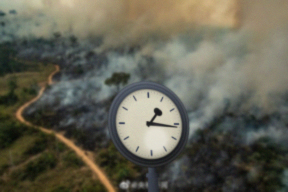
1h16
